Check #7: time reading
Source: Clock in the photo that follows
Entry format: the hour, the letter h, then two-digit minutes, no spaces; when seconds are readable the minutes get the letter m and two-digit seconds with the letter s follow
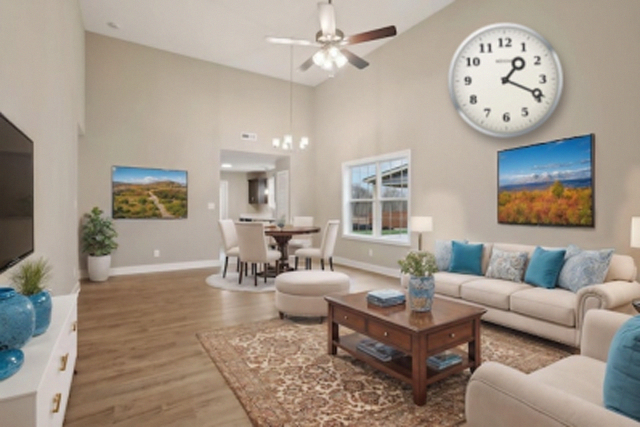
1h19
